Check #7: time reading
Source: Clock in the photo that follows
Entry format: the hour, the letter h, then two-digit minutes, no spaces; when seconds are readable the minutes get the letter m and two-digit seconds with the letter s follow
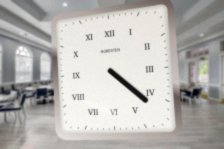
4h22
